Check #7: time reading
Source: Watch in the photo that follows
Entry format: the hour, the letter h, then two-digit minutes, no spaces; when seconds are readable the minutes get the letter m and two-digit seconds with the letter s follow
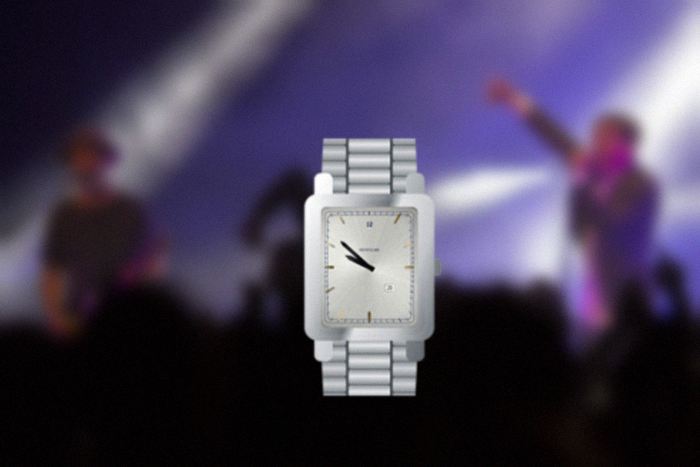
9h52
